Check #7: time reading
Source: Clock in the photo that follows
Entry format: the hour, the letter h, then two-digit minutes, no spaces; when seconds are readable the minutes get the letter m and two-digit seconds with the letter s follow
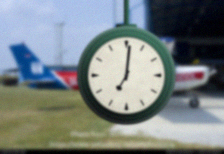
7h01
